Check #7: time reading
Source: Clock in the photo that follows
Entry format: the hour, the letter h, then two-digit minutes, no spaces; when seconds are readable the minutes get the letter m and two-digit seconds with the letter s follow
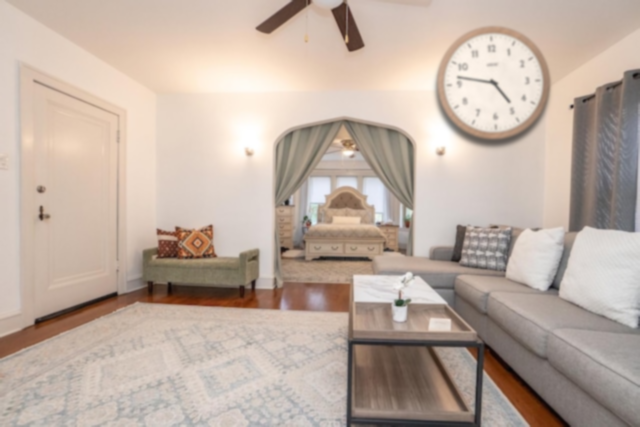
4h47
